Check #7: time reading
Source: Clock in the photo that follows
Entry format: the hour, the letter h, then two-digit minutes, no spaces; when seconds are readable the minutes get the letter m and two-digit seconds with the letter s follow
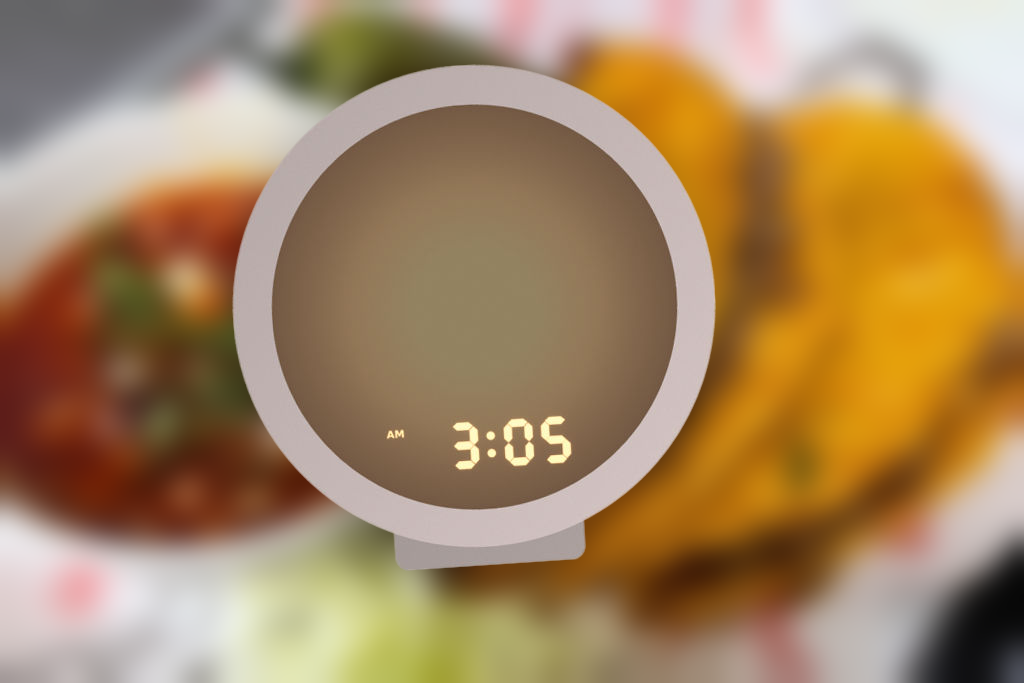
3h05
